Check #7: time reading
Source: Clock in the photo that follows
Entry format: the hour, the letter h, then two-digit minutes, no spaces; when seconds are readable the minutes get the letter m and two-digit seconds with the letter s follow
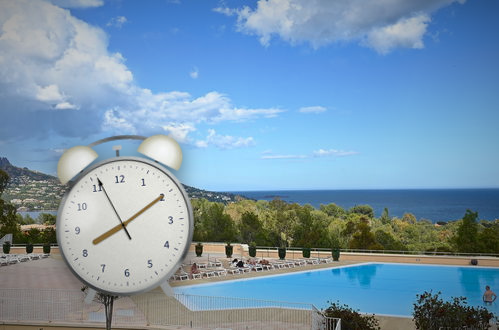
8h09m56s
